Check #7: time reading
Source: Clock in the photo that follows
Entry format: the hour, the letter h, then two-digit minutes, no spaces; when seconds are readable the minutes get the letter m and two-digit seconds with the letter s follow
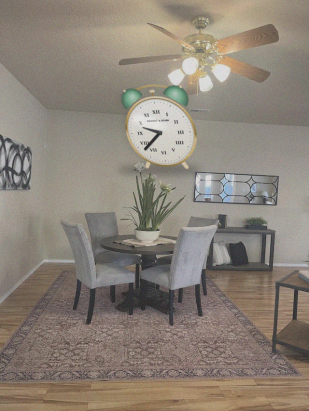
9h38
